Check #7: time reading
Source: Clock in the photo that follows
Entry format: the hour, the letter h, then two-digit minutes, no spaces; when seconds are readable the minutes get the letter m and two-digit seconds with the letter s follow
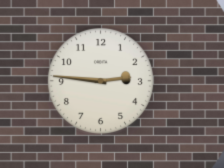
2h46
